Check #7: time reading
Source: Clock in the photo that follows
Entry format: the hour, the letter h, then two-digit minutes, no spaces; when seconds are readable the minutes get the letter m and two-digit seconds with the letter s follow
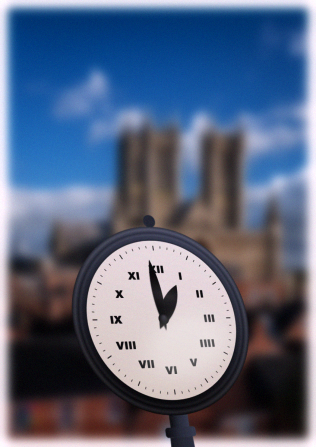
12h59
